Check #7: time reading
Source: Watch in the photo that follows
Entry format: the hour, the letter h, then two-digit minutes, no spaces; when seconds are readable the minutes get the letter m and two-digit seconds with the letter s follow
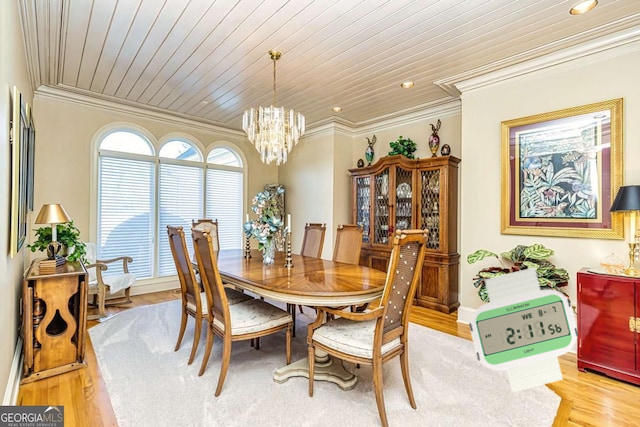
2h11m56s
